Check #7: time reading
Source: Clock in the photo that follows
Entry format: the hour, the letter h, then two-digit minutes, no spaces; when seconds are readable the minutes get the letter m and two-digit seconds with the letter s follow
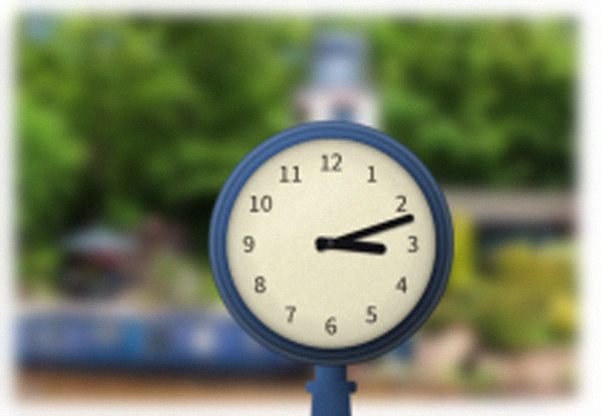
3h12
